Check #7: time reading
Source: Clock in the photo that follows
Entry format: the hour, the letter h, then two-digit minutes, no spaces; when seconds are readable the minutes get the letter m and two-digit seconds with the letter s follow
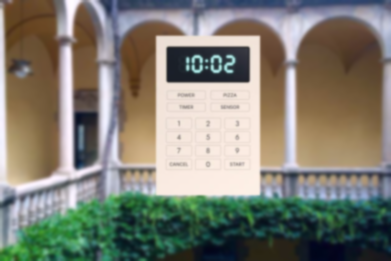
10h02
